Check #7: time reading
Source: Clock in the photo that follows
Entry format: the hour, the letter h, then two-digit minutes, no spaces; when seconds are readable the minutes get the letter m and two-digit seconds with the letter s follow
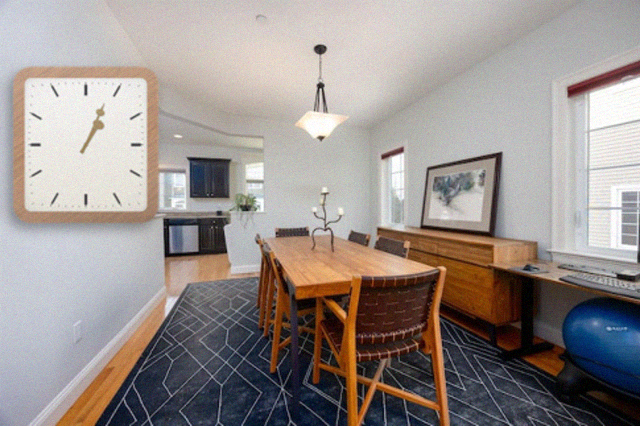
1h04
